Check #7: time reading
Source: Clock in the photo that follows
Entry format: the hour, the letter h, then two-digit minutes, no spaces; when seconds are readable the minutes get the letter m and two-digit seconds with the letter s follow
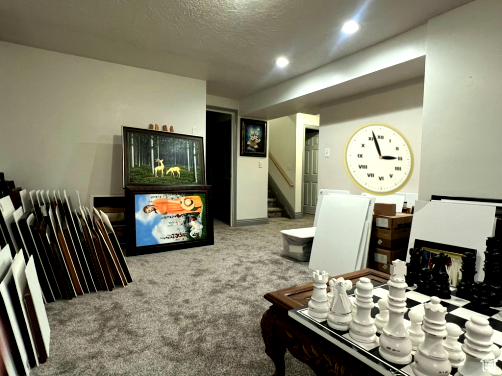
2h57
